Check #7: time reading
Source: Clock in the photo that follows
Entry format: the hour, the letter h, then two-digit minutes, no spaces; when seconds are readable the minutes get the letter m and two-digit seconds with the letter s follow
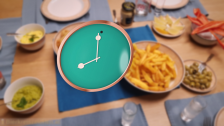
7h59
